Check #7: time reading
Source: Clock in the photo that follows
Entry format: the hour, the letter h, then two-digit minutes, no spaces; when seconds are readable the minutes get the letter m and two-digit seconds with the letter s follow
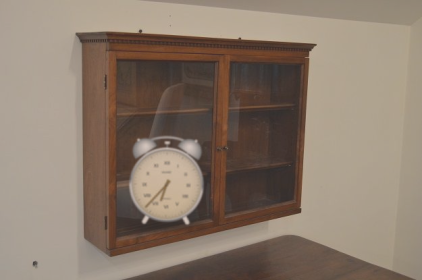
6h37
